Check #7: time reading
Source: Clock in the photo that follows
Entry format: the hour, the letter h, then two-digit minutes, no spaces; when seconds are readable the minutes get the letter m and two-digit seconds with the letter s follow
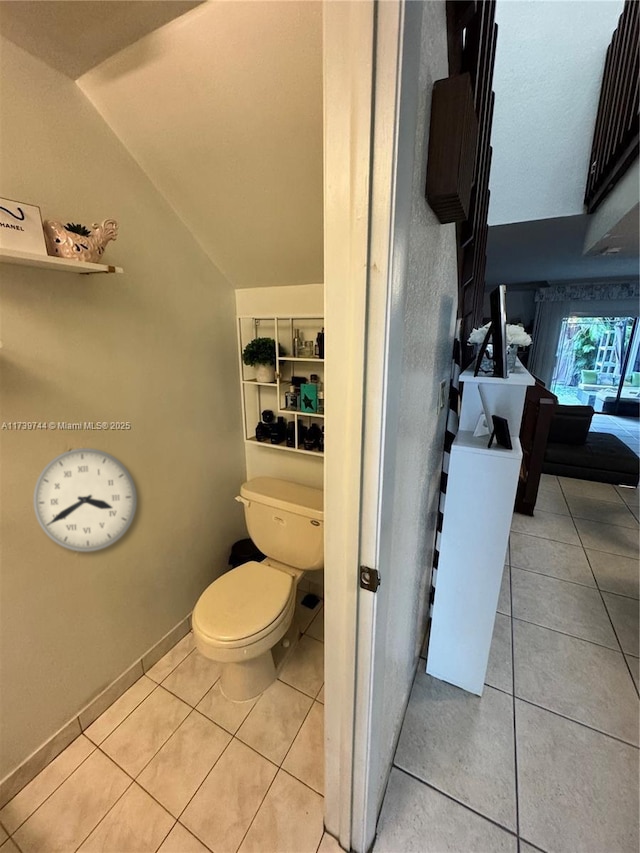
3h40
